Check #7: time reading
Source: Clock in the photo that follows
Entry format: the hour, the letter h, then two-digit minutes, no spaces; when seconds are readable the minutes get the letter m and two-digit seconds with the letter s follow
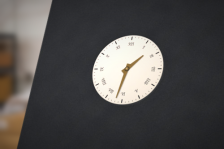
1h32
